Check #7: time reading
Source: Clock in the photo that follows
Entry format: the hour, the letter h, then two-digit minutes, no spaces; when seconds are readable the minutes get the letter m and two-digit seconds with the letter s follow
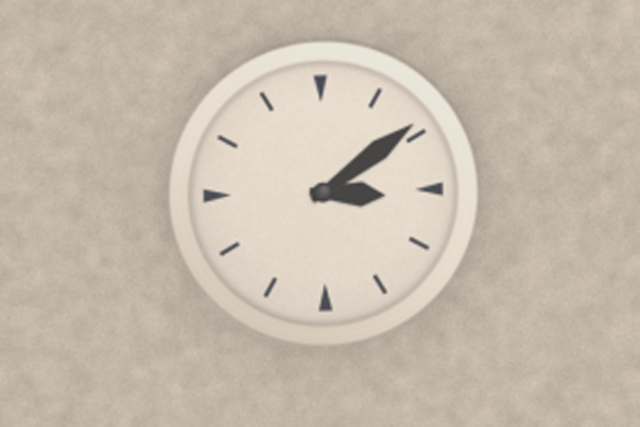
3h09
